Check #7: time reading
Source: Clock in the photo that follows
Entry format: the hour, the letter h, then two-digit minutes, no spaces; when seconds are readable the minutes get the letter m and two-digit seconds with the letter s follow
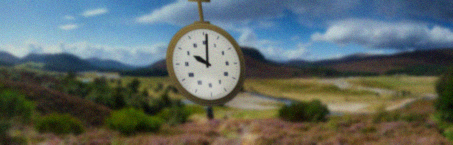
10h01
